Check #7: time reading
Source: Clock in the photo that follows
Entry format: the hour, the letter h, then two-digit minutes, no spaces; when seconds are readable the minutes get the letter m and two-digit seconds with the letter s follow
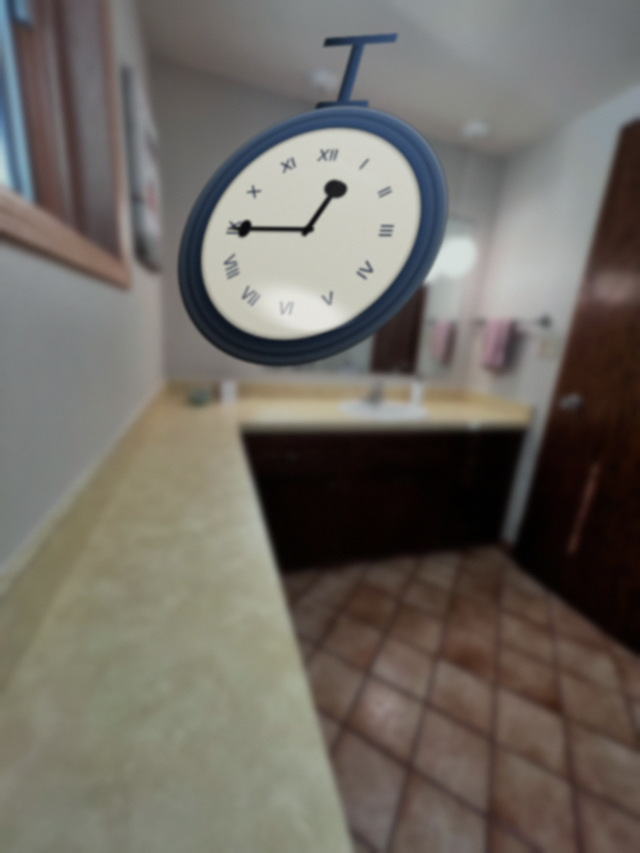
12h45
